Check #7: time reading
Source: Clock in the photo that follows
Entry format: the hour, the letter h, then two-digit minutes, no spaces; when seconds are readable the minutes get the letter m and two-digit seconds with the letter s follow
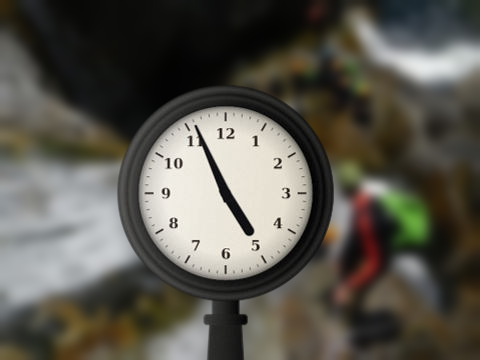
4h56
